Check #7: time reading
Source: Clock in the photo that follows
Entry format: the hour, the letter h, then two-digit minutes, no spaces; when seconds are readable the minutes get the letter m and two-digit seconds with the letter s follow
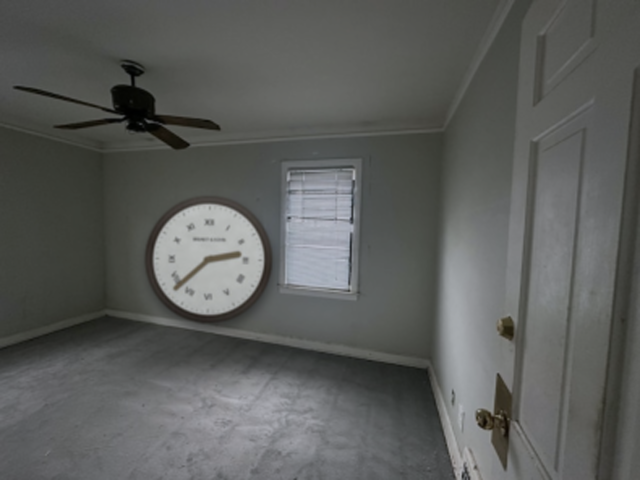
2h38
